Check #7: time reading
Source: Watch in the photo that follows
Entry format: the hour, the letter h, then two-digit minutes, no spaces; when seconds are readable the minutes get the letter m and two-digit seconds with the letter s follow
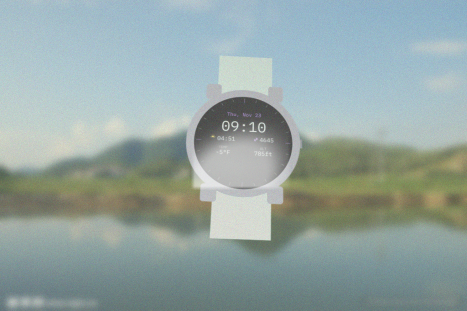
9h10
